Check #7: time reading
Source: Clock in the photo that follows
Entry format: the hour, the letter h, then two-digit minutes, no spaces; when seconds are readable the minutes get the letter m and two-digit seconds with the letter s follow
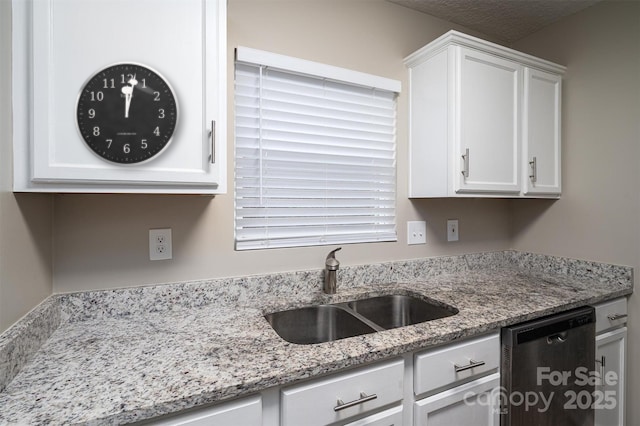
12h02
